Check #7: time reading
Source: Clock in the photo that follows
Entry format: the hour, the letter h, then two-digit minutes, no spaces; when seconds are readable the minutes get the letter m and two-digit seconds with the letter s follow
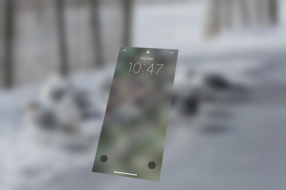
10h47
